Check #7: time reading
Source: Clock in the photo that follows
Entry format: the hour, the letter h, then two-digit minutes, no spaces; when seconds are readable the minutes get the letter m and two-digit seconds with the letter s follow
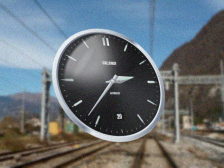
2h37
